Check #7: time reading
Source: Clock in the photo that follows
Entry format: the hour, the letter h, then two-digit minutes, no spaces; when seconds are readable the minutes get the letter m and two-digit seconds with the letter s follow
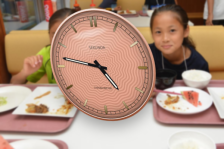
4h47
